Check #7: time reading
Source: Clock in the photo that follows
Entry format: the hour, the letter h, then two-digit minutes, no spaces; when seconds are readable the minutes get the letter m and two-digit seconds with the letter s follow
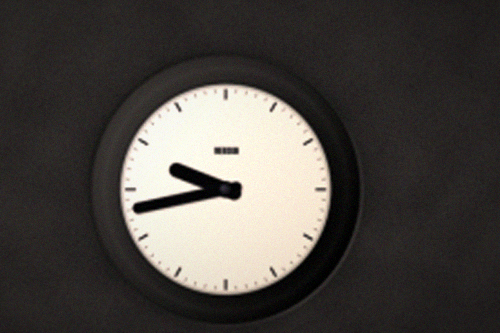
9h43
